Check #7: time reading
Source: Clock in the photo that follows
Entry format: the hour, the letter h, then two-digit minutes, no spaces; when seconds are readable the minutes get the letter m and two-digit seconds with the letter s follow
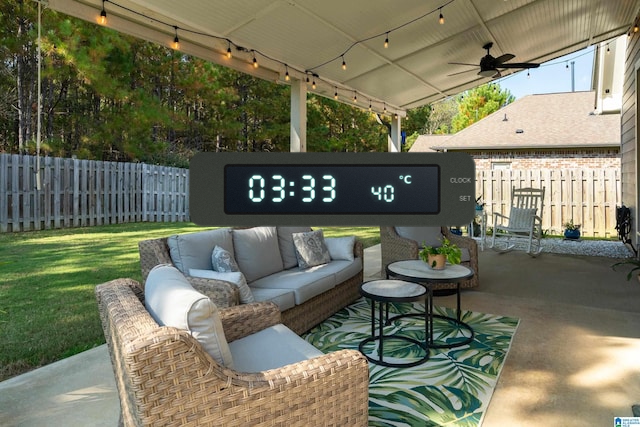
3h33
